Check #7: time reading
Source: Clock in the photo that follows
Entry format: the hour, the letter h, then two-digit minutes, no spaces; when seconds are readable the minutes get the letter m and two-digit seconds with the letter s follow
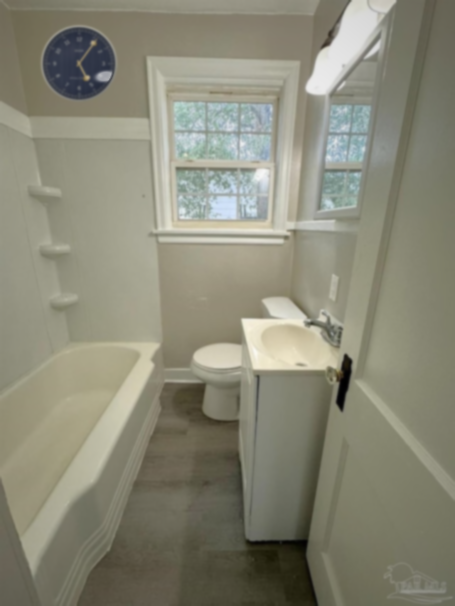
5h06
